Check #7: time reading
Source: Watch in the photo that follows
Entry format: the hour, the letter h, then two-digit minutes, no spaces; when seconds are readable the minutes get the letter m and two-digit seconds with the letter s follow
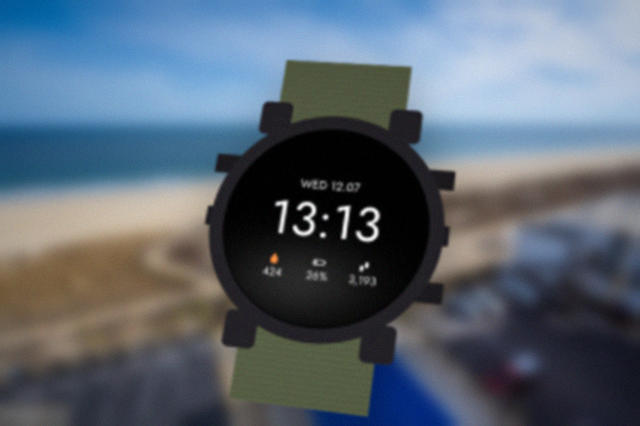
13h13
